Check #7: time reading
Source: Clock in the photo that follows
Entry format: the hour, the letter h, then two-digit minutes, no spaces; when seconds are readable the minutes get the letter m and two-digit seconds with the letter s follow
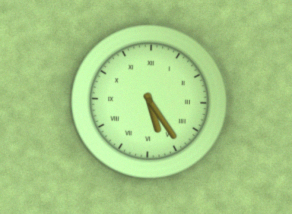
5h24
